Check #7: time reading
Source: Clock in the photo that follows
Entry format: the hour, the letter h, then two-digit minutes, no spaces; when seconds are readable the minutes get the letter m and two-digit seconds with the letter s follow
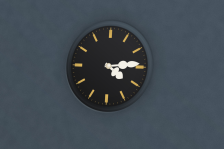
4h14
